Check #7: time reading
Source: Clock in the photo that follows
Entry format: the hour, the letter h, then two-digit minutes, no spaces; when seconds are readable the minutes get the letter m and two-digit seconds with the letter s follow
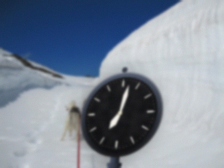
7h02
